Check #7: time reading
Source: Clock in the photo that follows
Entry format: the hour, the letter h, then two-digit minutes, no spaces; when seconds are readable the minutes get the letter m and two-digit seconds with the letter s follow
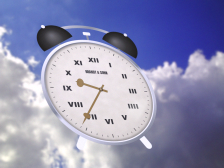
9h36
